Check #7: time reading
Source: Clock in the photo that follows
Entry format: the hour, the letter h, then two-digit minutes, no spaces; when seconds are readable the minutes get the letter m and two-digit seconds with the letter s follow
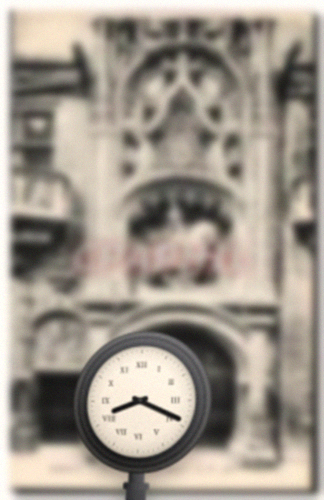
8h19
